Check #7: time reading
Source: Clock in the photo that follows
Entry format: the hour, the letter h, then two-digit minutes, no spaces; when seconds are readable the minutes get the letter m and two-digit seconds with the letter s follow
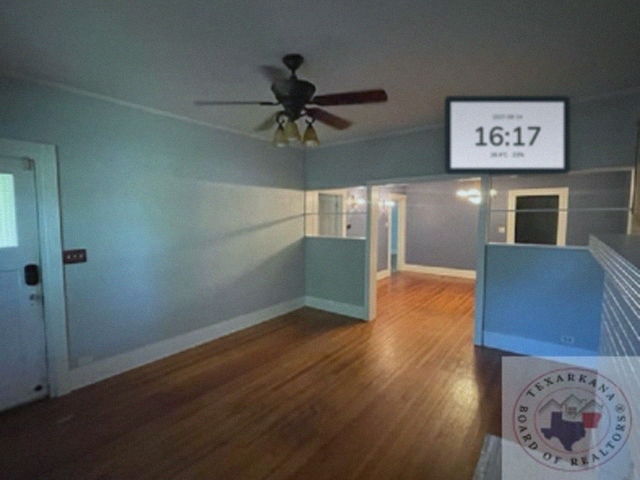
16h17
